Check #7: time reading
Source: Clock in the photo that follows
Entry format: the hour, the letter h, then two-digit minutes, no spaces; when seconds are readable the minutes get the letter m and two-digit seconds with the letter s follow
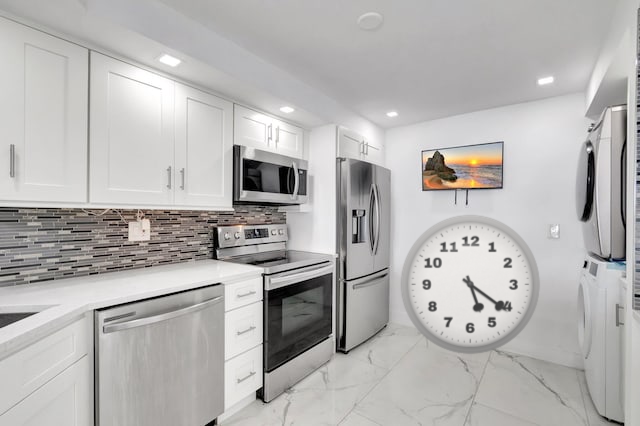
5h21
